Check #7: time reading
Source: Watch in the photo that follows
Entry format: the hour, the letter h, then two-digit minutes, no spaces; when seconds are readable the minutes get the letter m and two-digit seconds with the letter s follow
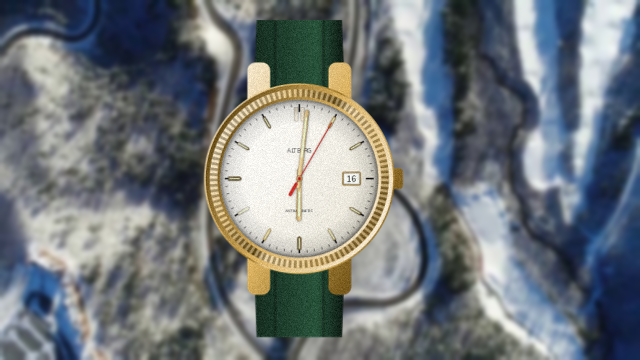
6h01m05s
